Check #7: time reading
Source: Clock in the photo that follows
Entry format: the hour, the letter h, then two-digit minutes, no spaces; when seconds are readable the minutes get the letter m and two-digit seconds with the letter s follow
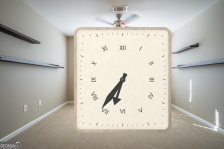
6h36
